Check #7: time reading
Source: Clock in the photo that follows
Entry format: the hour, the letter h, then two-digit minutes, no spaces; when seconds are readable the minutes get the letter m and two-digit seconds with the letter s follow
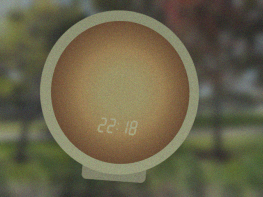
22h18
